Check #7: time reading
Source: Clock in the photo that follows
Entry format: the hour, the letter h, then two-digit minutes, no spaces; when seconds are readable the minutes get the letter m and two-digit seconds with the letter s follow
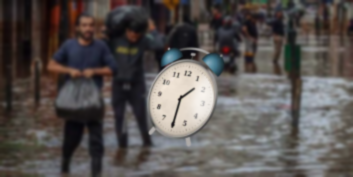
1h30
